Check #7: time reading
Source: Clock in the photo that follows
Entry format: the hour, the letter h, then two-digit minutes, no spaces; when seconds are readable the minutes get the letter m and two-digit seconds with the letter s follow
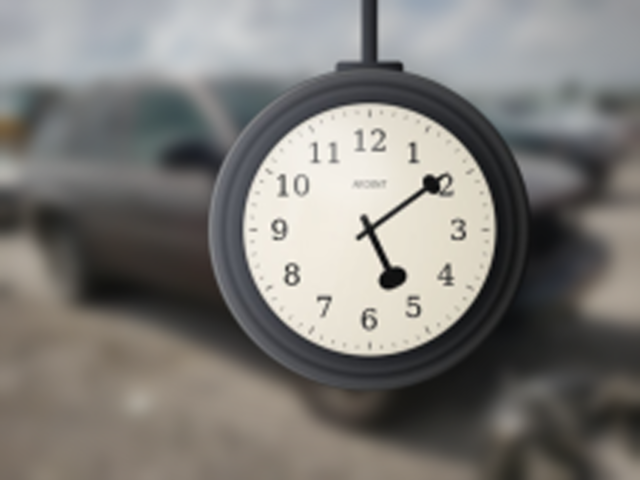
5h09
